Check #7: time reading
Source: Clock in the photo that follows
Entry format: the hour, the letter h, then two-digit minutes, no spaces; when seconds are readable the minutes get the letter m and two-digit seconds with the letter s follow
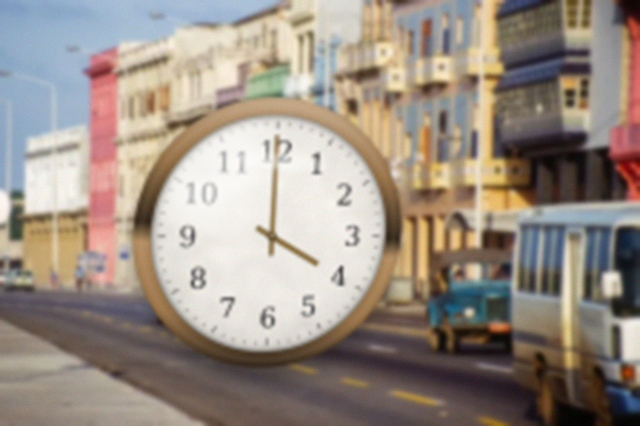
4h00
